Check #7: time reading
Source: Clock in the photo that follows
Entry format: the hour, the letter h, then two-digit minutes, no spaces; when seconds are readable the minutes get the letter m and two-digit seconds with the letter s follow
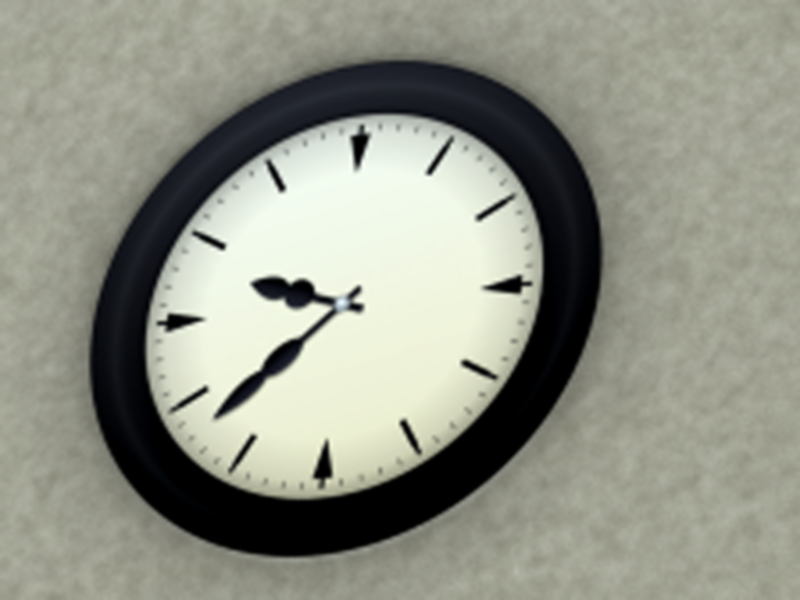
9h38
